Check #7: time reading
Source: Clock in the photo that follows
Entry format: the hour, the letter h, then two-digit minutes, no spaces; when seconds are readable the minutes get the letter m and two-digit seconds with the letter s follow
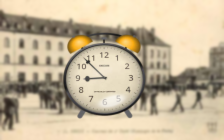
8h53
